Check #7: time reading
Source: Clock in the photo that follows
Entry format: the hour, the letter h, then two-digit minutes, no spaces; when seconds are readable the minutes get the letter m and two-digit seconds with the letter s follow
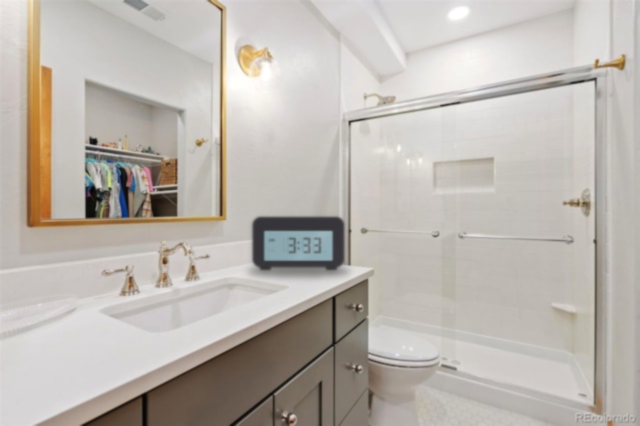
3h33
